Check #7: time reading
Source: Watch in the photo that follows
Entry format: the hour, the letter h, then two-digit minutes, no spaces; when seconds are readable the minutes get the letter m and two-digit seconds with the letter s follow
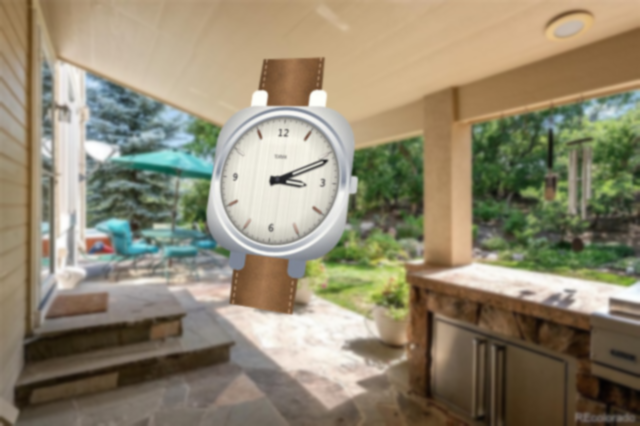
3h11
